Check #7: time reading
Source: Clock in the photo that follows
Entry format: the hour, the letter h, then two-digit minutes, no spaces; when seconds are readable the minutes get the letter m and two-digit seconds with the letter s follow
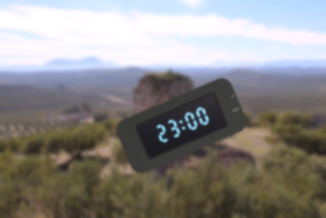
23h00
